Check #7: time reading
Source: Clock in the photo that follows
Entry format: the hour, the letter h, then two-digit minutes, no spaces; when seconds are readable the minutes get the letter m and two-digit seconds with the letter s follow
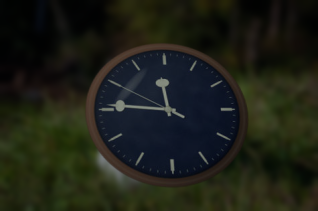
11h45m50s
